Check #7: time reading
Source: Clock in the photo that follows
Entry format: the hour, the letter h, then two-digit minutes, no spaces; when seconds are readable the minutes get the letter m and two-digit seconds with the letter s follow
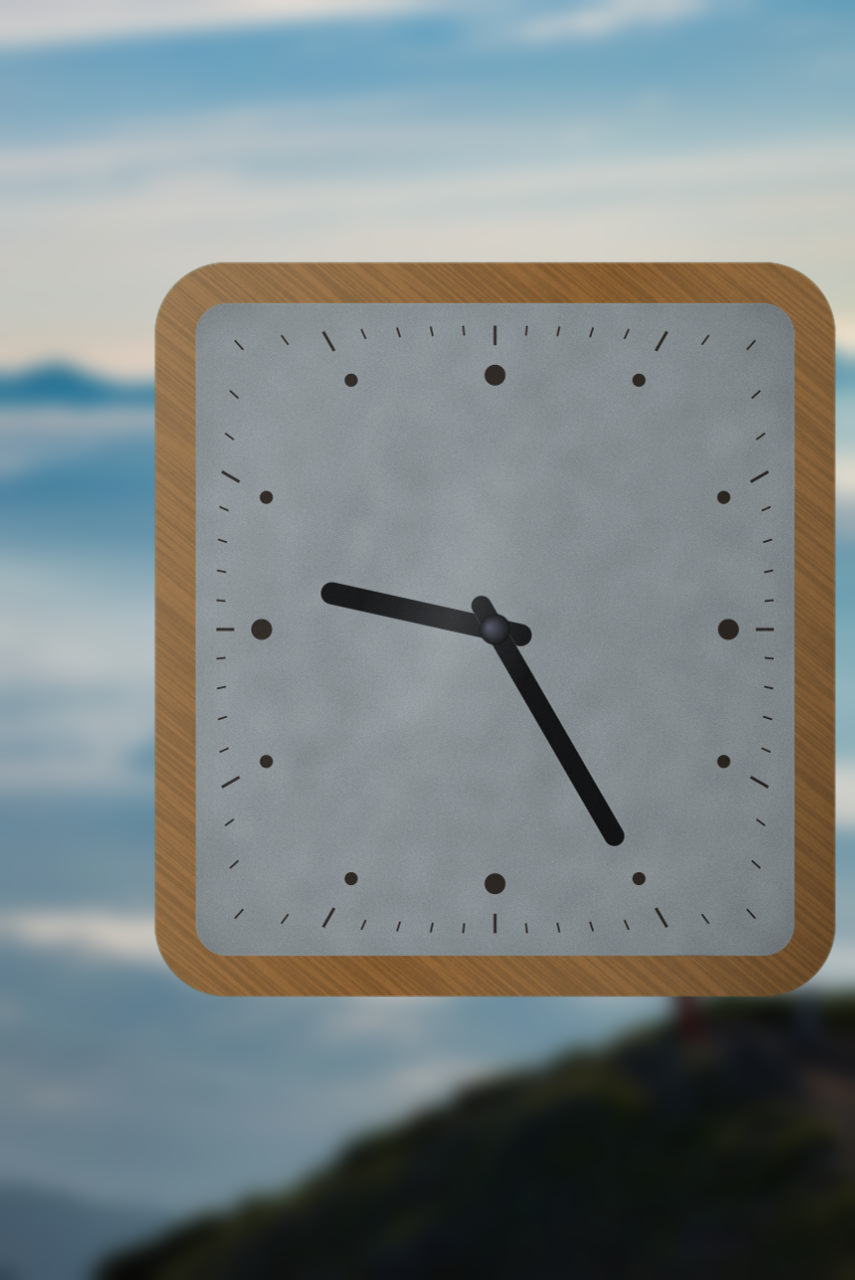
9h25
